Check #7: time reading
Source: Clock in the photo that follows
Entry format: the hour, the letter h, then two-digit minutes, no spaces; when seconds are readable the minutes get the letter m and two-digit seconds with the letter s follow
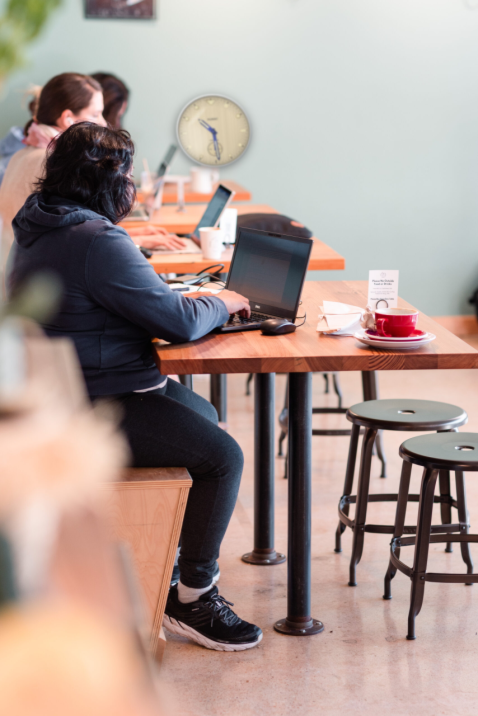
10h29
